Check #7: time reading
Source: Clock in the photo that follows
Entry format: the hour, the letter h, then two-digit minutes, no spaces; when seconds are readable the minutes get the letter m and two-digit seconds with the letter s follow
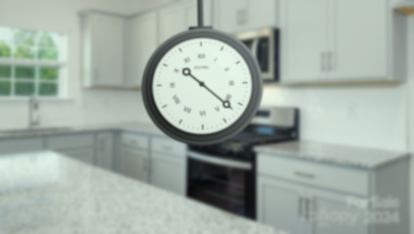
10h22
